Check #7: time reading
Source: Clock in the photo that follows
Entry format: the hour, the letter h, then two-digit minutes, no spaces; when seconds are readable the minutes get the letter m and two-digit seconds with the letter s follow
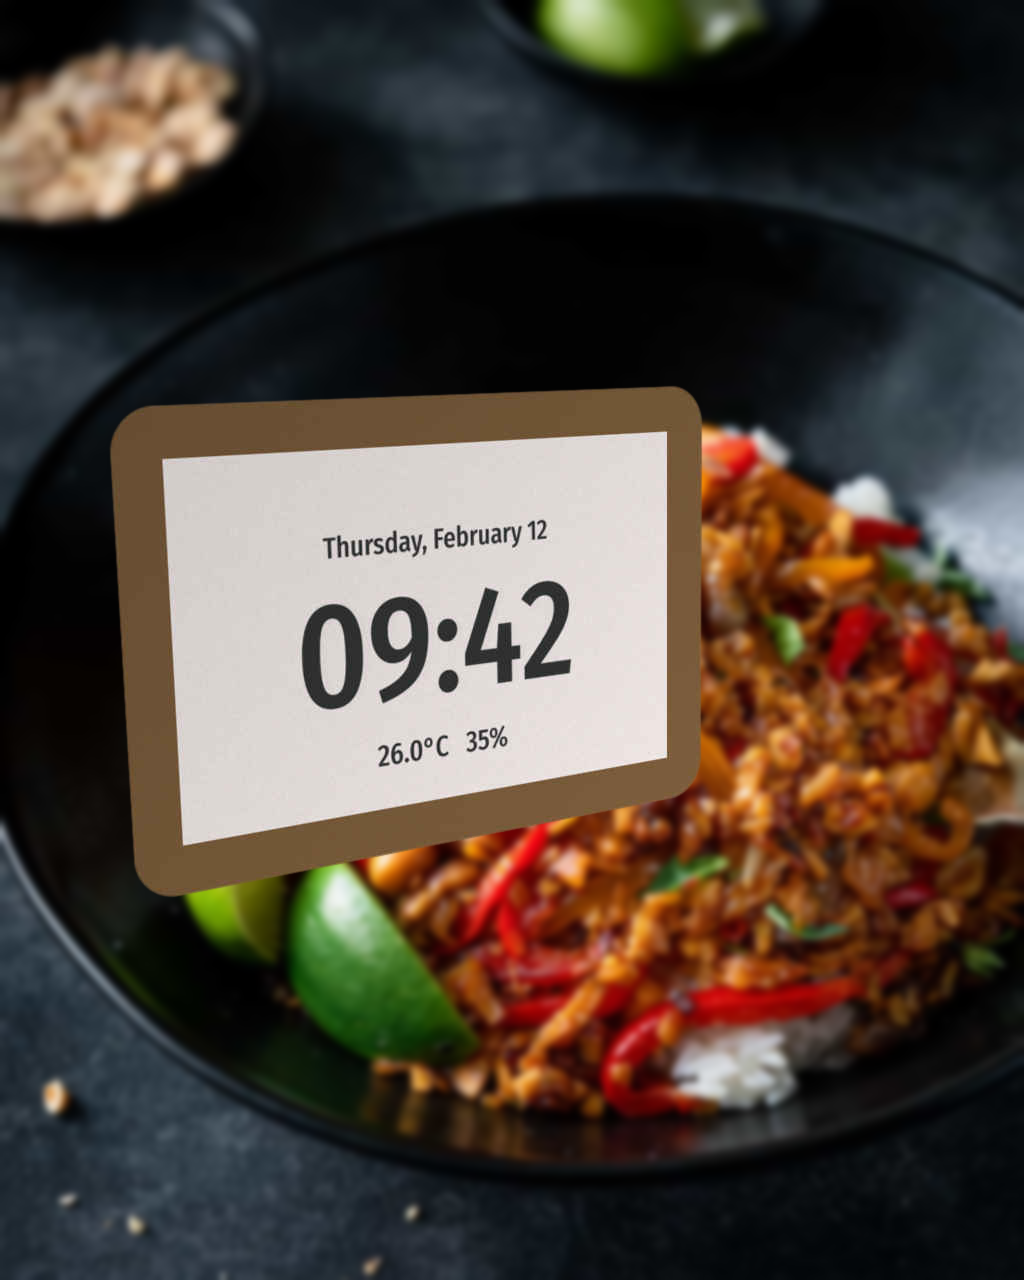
9h42
